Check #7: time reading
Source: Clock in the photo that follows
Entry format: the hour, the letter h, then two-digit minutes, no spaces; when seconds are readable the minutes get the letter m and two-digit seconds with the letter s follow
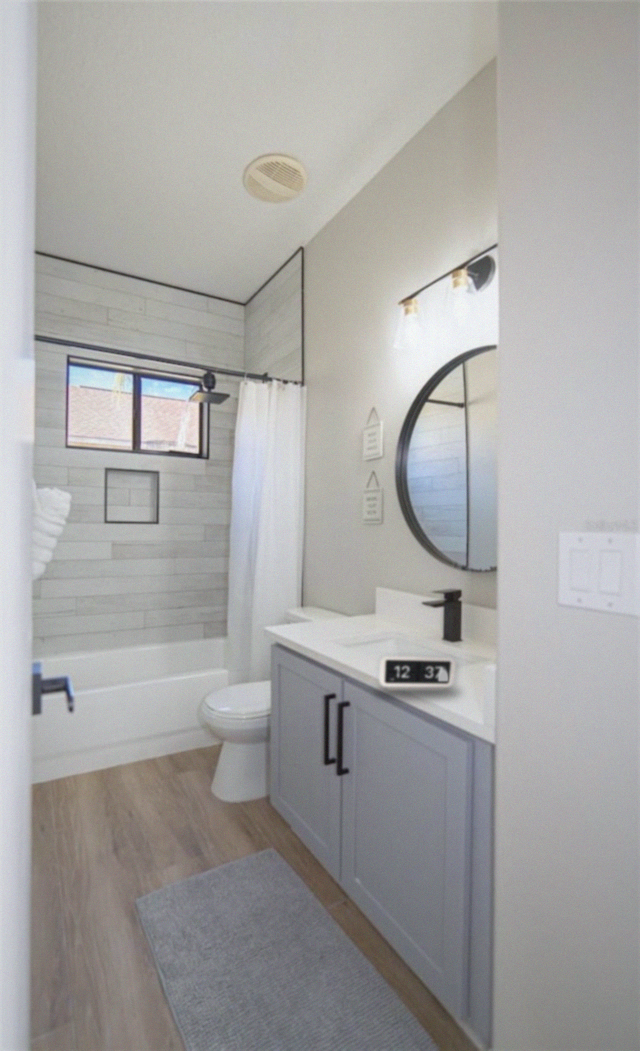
12h37
